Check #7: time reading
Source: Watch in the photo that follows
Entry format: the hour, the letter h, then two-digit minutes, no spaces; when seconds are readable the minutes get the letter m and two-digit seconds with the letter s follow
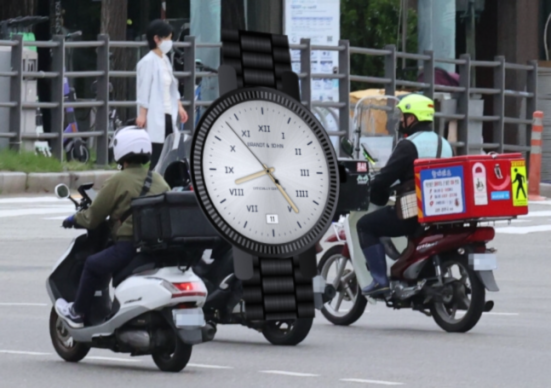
8h23m53s
